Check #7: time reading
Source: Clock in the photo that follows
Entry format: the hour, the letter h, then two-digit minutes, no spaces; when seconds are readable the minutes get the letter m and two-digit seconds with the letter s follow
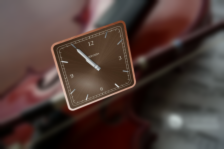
10h55
